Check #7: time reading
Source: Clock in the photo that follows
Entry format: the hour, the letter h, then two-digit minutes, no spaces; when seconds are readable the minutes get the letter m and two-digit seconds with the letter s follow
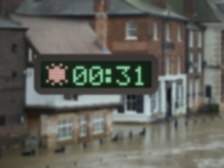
0h31
